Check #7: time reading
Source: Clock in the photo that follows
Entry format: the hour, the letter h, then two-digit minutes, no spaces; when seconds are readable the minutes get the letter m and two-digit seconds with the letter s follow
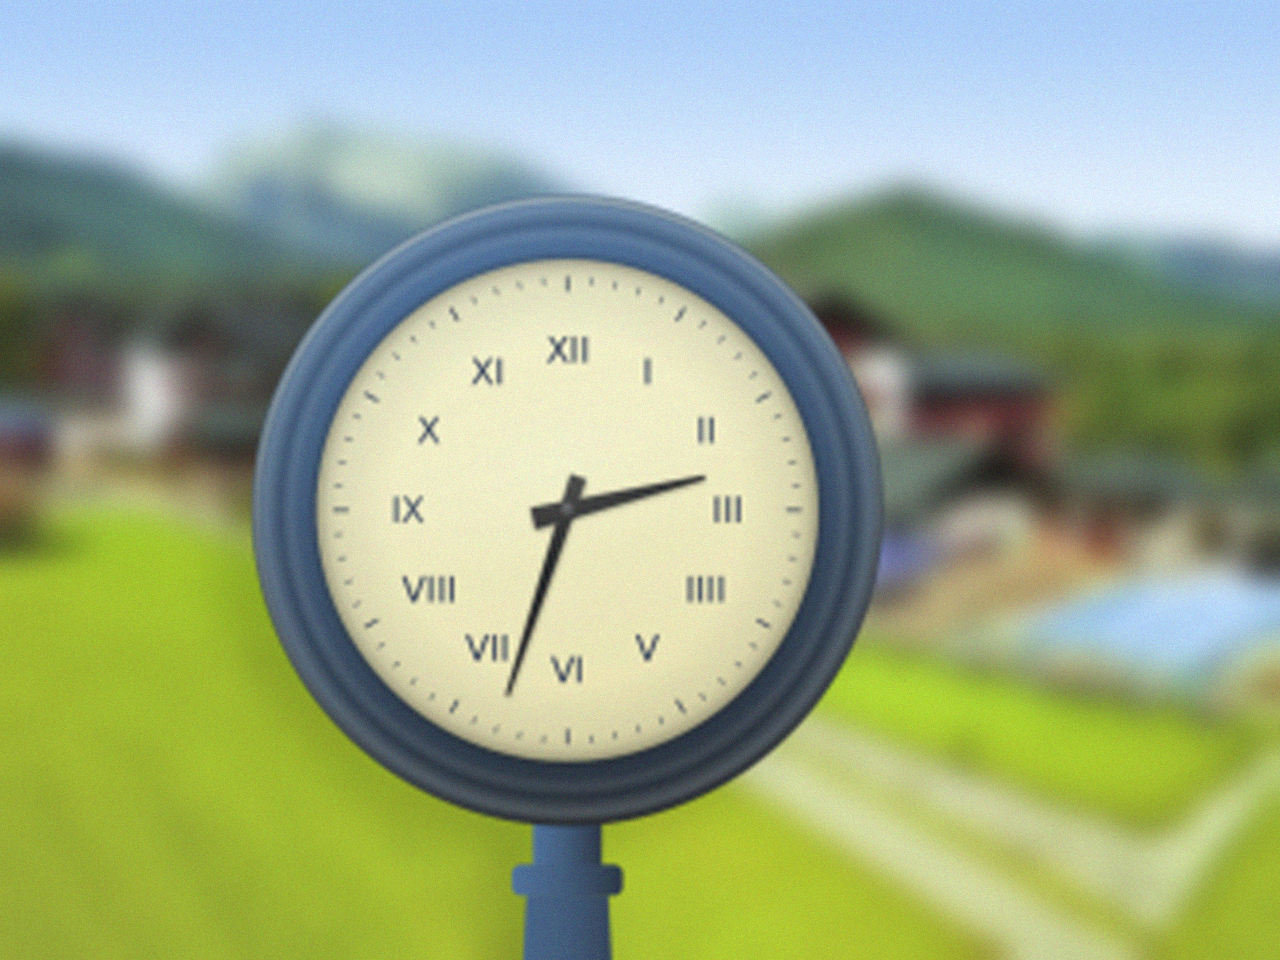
2h33
